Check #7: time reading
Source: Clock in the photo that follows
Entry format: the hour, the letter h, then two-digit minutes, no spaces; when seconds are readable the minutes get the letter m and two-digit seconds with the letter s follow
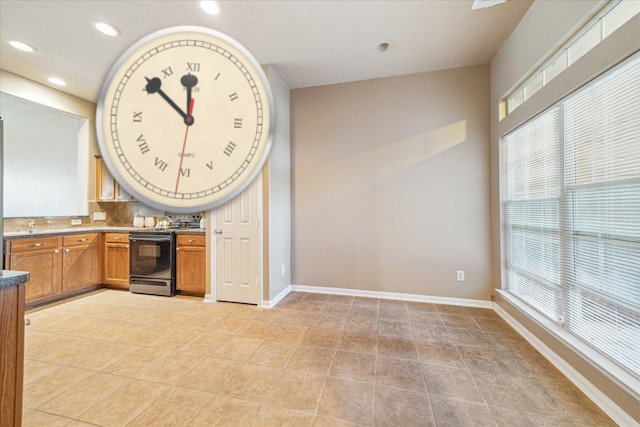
11h51m31s
